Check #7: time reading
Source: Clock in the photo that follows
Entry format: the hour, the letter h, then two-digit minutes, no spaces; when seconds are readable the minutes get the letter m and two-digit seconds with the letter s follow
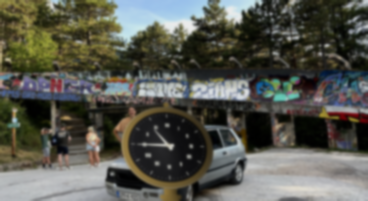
10h45
